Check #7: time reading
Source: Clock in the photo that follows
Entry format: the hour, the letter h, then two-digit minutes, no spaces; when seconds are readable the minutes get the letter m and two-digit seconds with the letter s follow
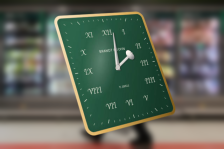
2h02
